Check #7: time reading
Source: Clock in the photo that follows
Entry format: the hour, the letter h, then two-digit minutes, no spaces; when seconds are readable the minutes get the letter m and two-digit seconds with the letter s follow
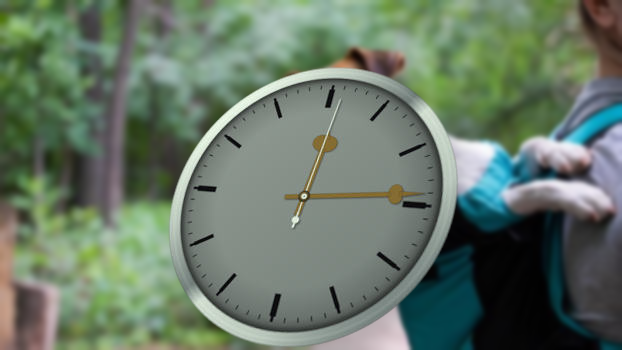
12h14m01s
